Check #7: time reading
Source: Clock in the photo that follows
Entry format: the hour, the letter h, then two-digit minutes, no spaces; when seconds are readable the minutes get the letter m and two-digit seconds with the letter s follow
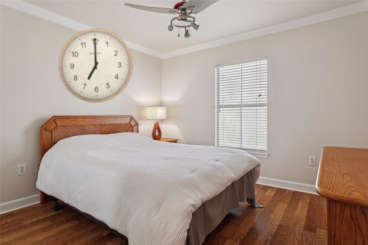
7h00
